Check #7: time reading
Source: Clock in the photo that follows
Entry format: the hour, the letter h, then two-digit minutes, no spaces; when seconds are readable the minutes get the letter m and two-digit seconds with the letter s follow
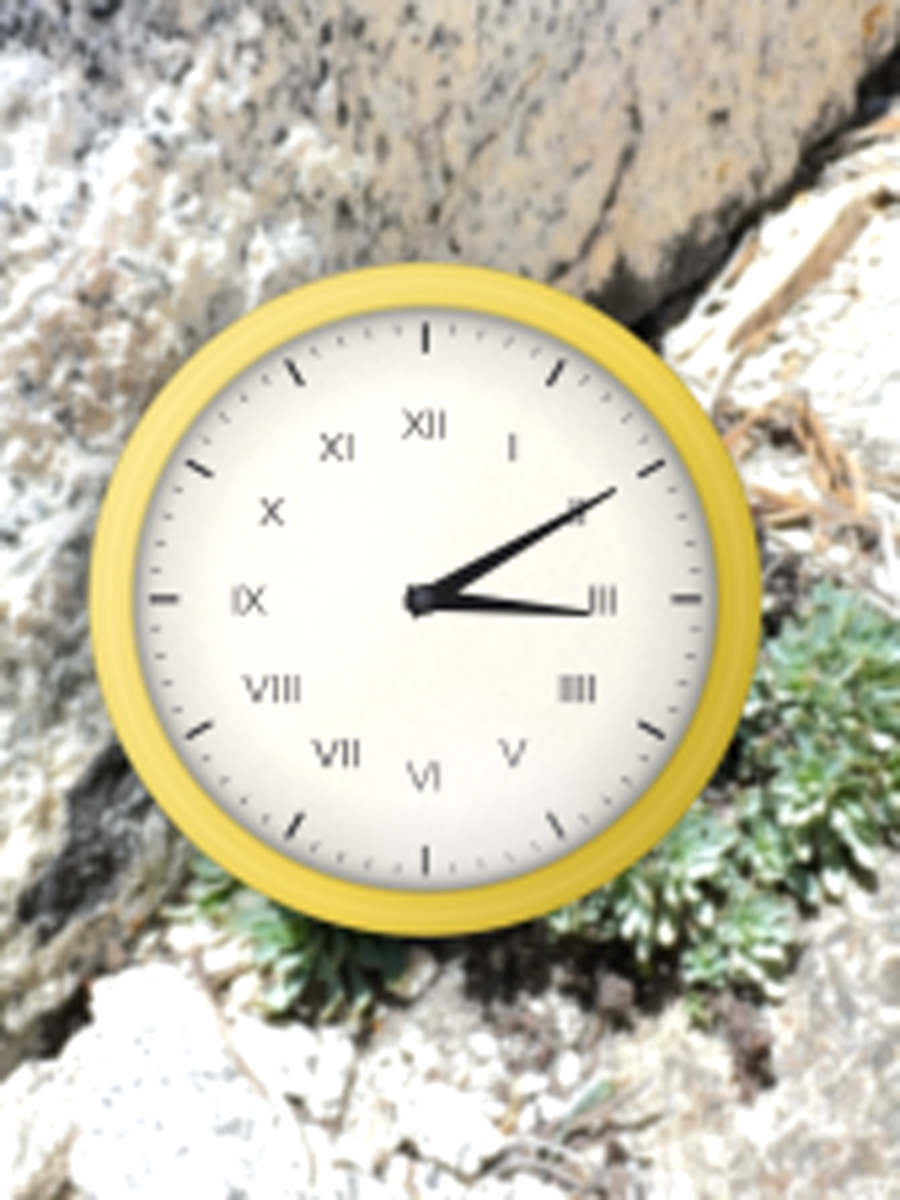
3h10
